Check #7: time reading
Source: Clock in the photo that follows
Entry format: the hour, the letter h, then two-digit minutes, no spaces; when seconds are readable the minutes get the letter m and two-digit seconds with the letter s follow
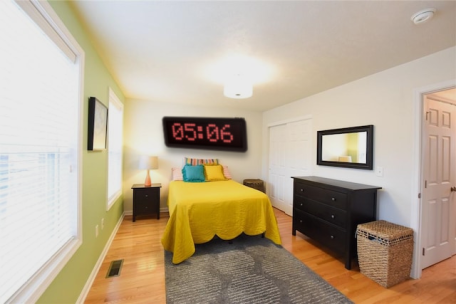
5h06
